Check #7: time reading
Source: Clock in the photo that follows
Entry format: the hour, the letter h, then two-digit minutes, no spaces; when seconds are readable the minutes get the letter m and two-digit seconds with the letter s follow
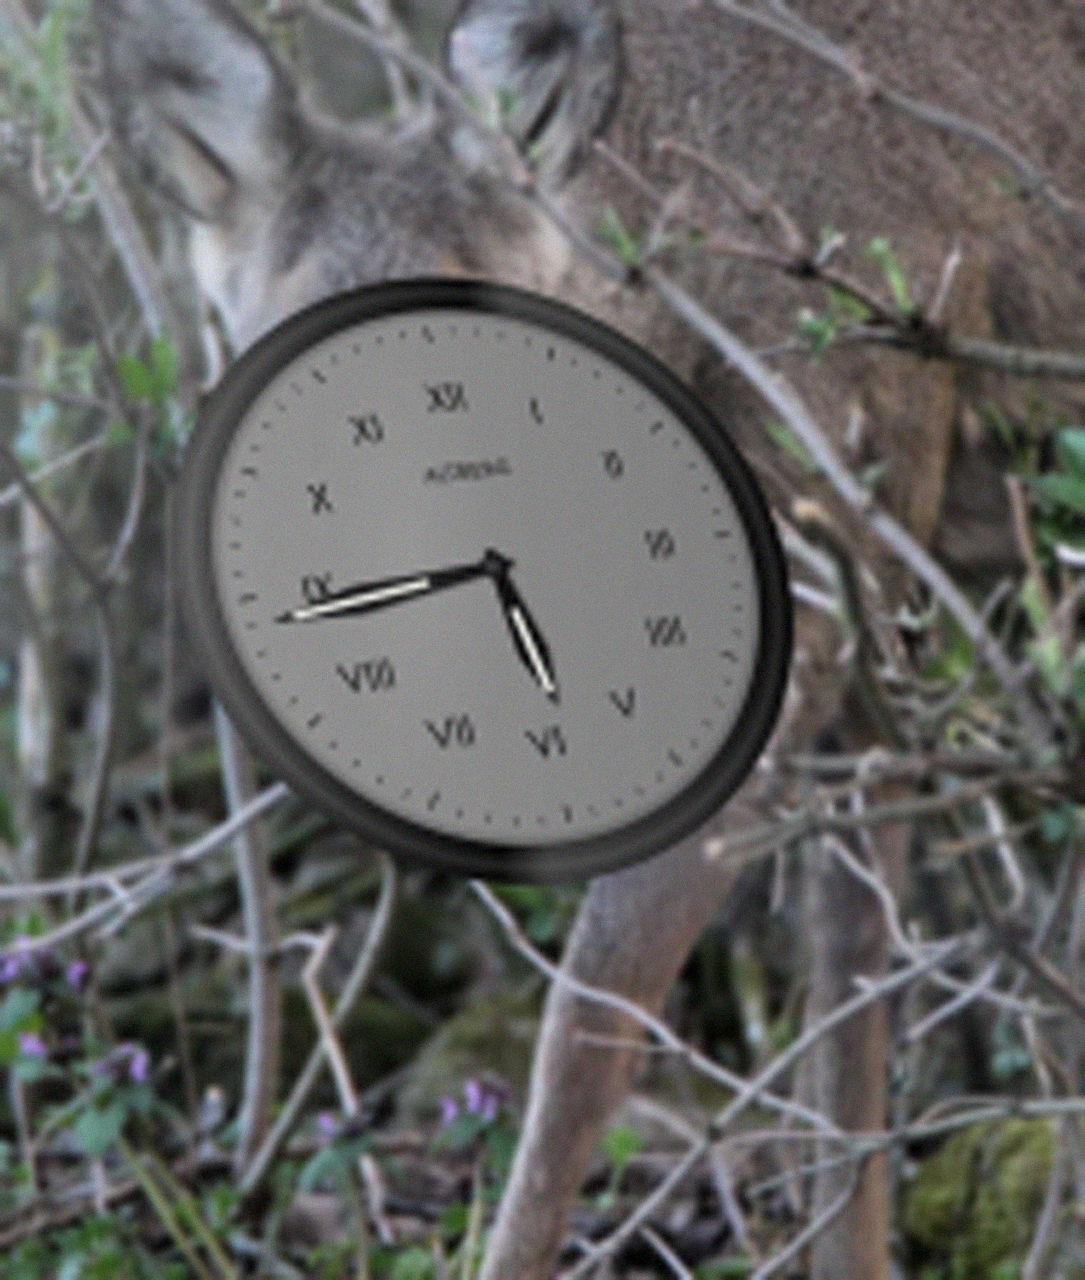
5h44
